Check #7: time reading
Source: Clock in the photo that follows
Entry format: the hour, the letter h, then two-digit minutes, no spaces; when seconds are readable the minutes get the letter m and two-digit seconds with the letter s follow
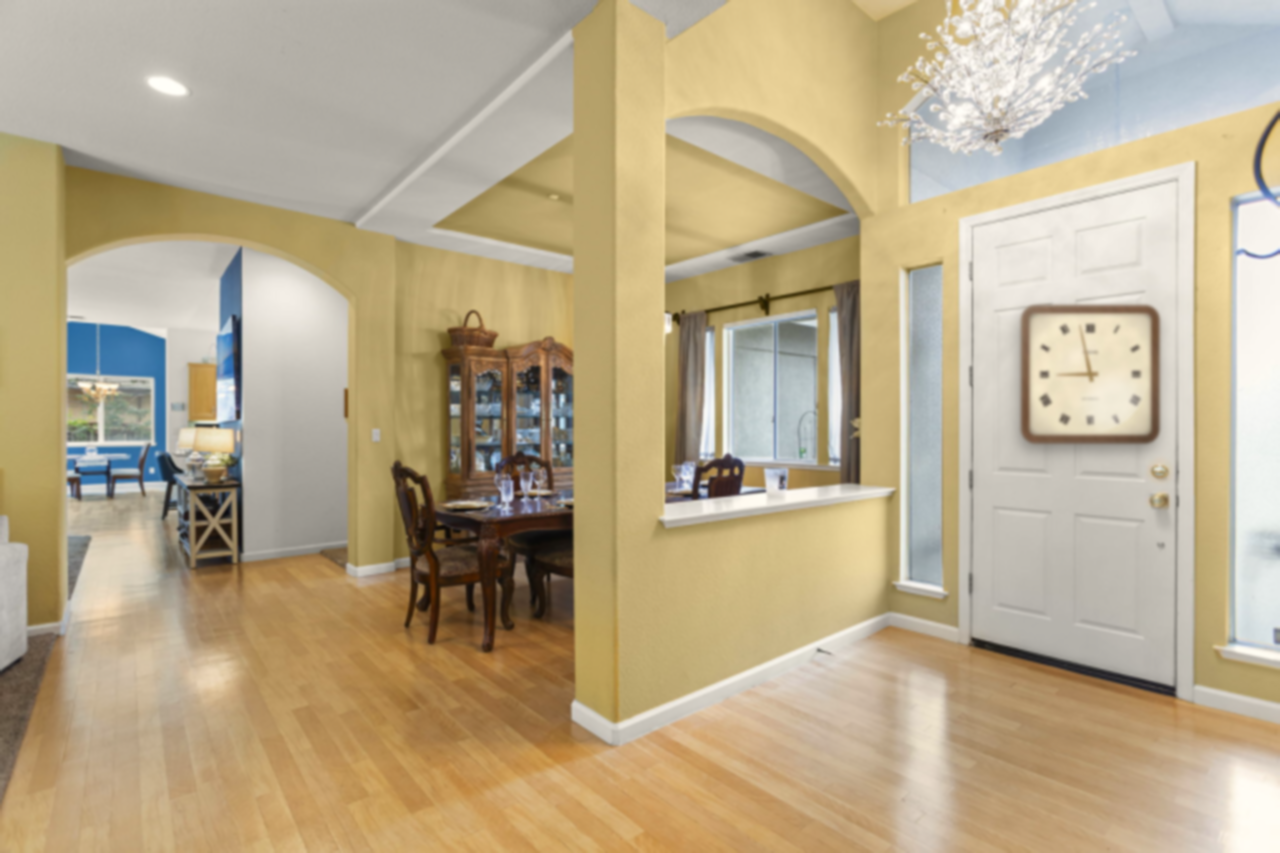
8h58
